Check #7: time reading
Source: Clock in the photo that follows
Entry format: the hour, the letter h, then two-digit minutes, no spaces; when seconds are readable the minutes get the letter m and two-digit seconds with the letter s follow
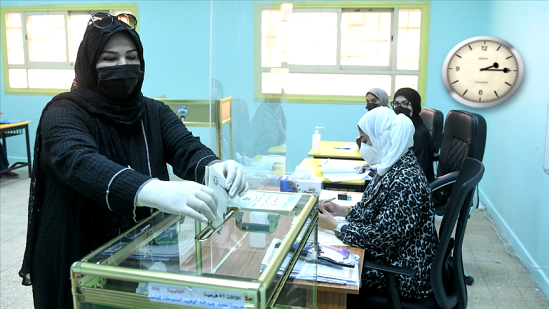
2h15
